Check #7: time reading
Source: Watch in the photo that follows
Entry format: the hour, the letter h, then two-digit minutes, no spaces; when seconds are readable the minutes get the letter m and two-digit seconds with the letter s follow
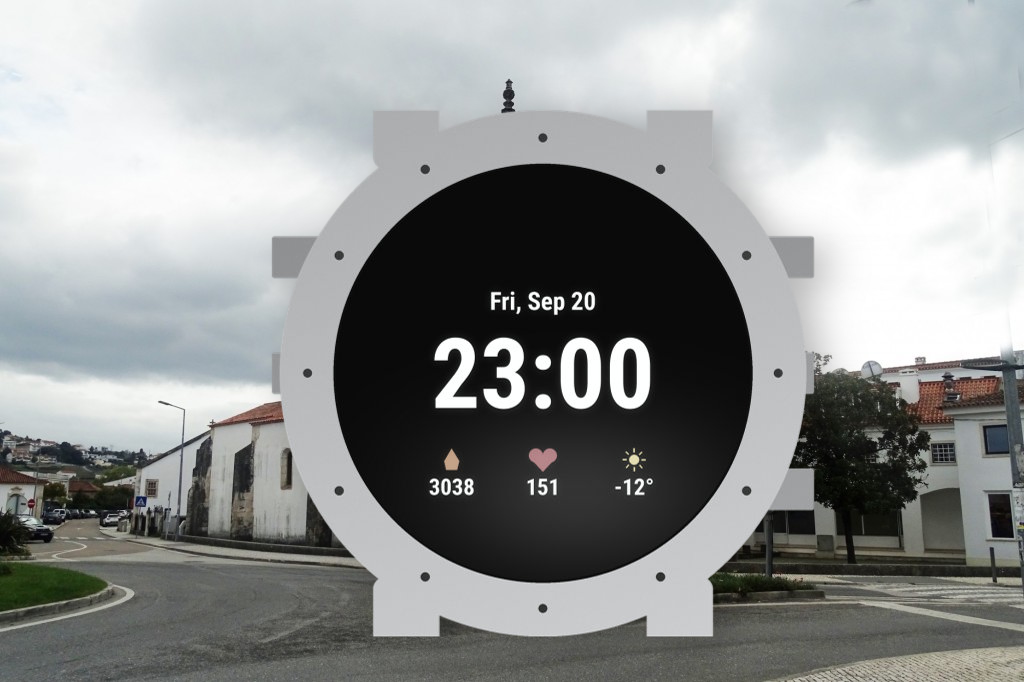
23h00
